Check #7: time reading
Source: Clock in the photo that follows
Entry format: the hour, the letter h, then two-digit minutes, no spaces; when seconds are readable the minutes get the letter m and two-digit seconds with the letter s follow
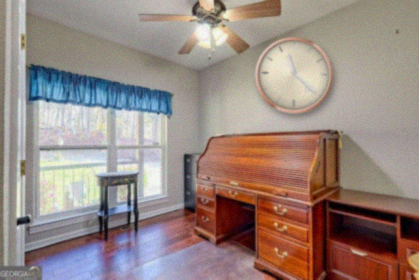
11h22
